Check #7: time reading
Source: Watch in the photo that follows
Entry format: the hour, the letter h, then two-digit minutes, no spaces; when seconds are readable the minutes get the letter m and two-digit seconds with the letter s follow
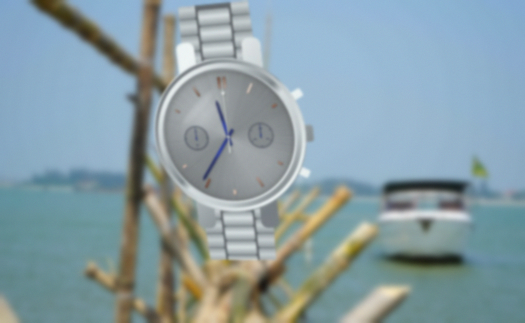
11h36
